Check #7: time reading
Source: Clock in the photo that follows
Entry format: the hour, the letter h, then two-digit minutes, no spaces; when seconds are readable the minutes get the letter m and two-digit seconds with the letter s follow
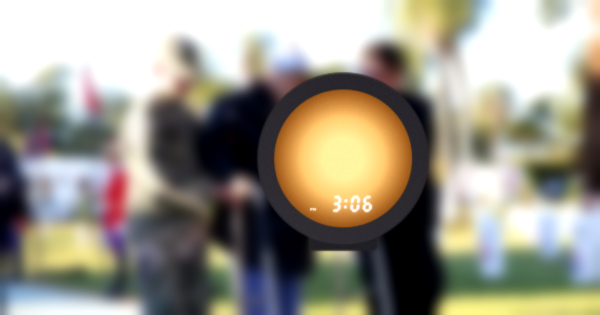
3h06
